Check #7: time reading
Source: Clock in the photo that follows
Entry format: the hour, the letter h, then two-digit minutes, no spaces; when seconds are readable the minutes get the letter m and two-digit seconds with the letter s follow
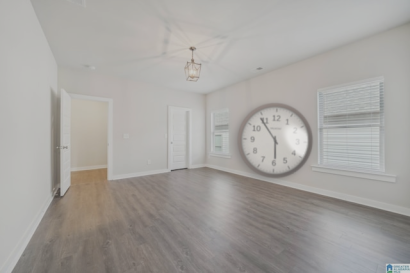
5h54
